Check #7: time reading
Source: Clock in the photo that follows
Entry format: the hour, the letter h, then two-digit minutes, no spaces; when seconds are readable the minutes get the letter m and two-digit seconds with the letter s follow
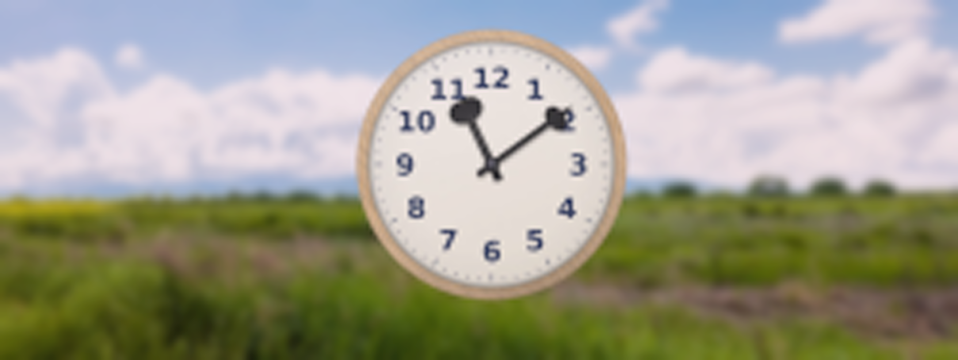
11h09
